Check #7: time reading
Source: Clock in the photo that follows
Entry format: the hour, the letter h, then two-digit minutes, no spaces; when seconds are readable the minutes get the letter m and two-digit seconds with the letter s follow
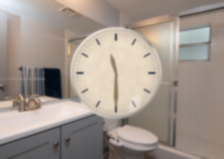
11h30
